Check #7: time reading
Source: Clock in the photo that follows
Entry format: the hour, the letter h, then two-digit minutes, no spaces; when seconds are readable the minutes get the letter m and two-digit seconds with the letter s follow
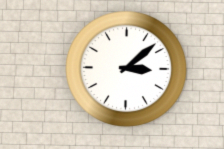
3h08
